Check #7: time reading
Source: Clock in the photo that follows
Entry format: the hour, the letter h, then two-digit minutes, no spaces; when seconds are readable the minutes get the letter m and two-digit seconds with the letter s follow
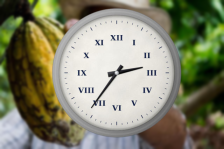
2h36
